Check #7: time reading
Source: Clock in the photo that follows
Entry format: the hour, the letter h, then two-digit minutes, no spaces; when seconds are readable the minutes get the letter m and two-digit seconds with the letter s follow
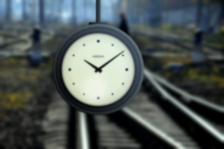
10h09
